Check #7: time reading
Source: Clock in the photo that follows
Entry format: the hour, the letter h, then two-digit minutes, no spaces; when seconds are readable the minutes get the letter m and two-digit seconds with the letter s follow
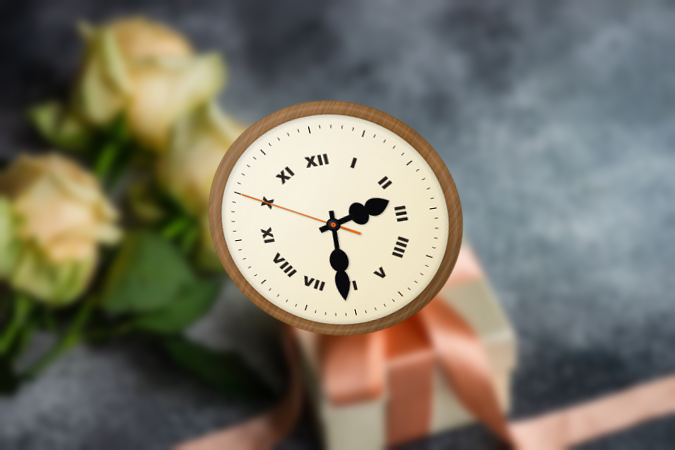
2h30m50s
